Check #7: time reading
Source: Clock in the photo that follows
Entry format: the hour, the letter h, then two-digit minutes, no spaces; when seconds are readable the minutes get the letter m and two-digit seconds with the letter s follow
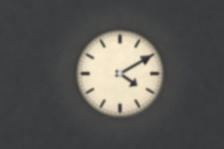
4h10
